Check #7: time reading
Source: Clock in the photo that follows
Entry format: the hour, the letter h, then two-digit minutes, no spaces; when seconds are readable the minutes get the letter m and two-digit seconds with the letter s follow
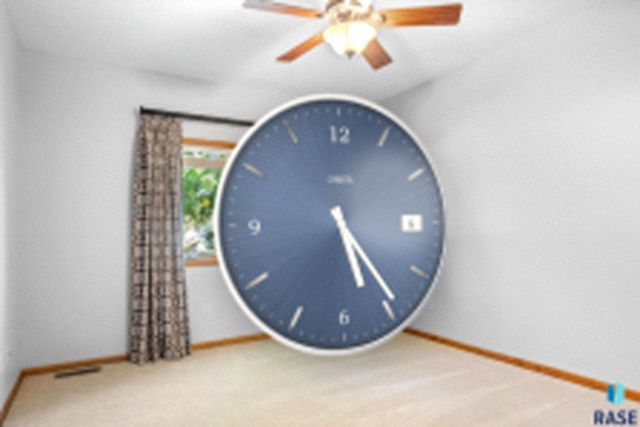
5h24
